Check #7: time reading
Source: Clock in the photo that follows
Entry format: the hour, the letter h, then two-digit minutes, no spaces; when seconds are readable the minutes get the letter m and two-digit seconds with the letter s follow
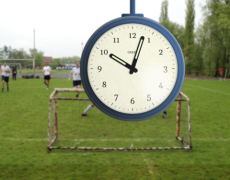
10h03
